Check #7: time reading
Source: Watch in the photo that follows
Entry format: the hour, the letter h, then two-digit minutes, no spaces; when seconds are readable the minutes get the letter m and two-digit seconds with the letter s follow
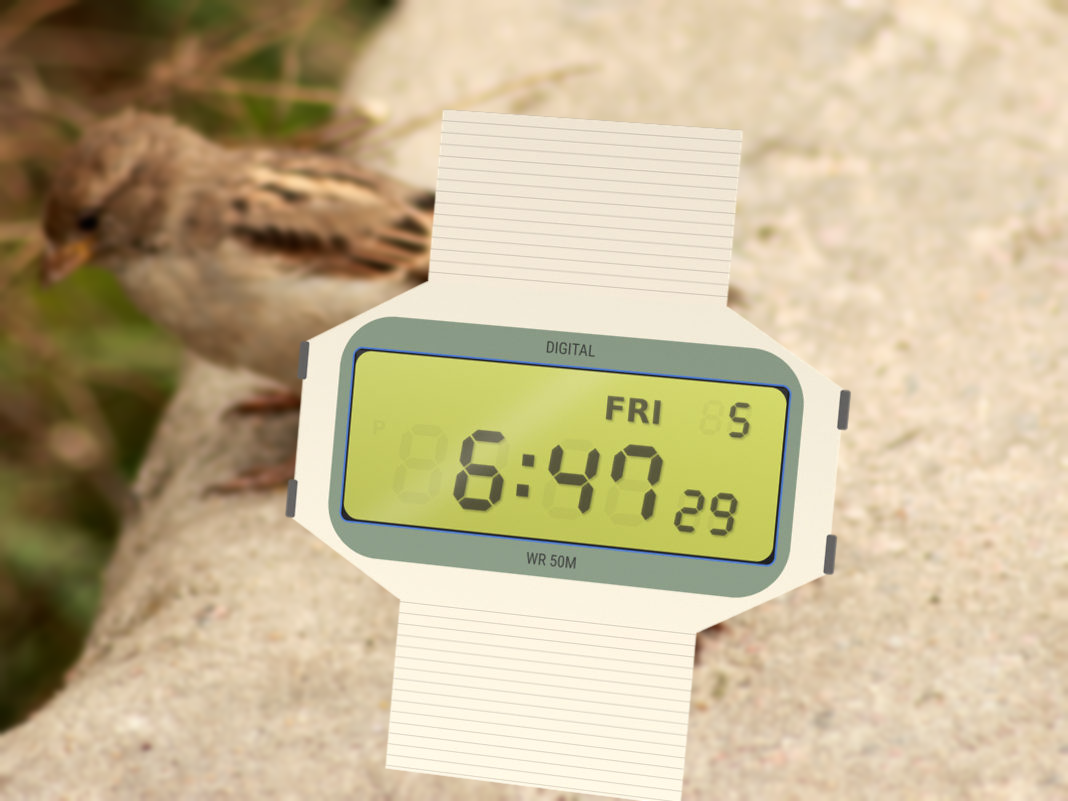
6h47m29s
